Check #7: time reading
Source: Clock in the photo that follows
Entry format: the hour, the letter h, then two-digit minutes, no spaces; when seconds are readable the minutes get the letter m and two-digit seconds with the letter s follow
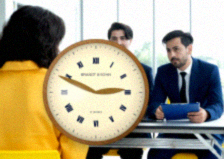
2h49
